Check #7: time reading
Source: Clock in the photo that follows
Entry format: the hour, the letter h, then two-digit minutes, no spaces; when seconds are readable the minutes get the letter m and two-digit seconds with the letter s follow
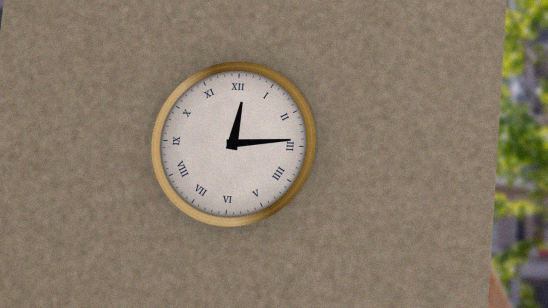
12h14
